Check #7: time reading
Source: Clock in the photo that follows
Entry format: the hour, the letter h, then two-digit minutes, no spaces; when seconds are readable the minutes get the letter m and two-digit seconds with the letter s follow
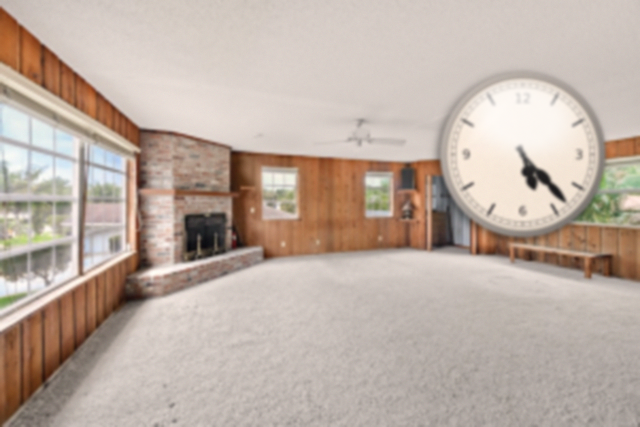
5h23
